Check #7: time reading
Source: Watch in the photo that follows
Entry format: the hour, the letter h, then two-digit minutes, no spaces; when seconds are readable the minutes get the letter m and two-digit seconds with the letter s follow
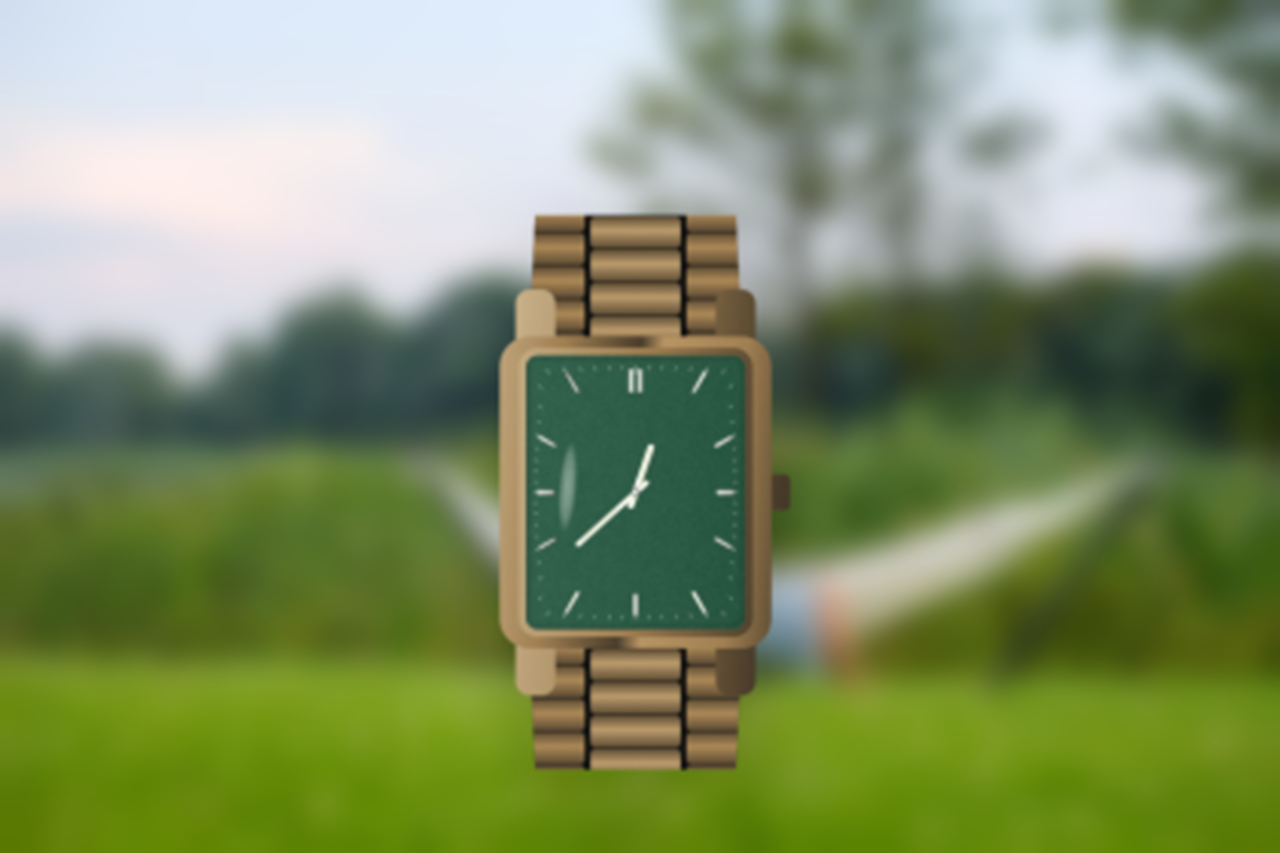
12h38
